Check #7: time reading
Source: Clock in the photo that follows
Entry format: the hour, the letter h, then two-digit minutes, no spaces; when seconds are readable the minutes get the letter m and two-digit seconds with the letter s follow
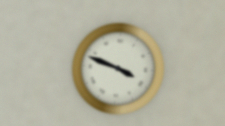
3h48
